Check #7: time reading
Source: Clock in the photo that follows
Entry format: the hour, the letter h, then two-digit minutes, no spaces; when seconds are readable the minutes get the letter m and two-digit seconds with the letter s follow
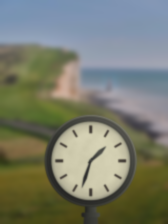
1h33
